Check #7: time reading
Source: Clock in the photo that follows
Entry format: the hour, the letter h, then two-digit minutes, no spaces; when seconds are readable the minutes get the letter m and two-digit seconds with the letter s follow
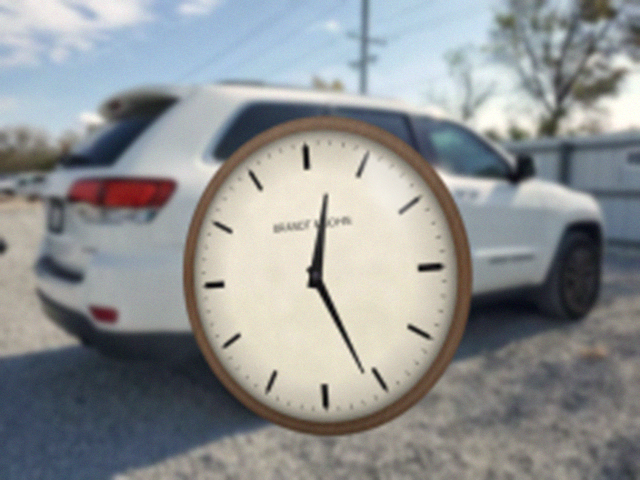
12h26
